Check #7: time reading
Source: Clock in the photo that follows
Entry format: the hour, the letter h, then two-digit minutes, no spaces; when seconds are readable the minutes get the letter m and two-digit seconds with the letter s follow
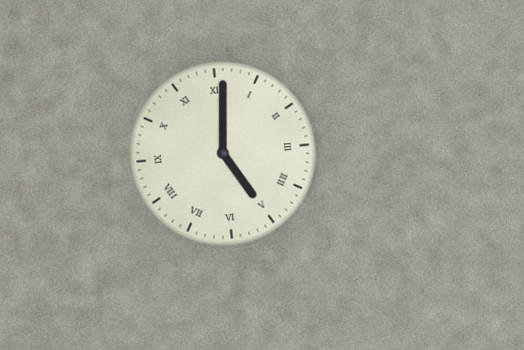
5h01
